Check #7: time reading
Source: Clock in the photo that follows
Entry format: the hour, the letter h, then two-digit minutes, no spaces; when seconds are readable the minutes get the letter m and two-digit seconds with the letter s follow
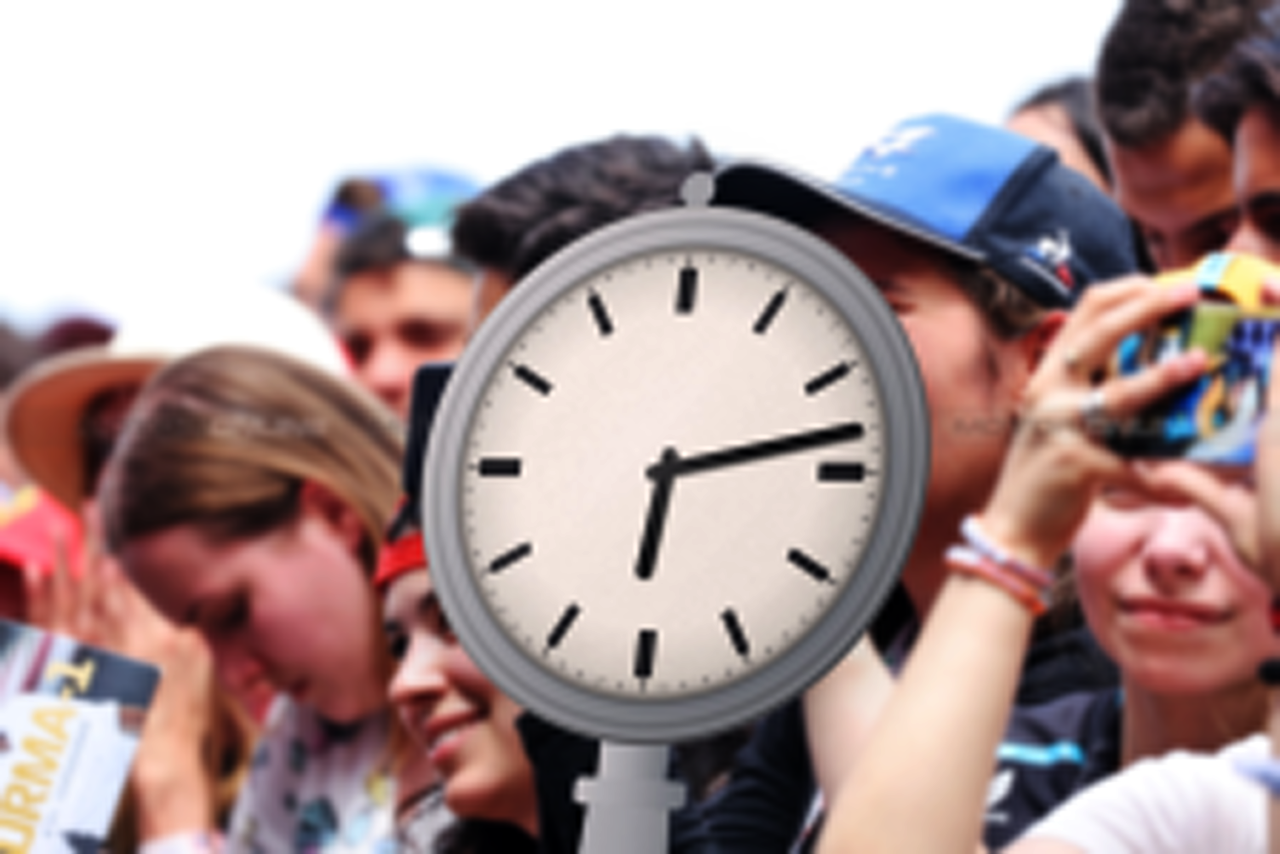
6h13
